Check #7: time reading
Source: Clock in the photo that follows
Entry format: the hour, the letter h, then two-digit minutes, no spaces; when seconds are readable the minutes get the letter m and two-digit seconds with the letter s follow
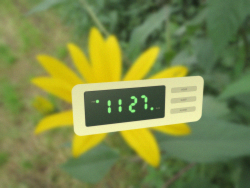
11h27
